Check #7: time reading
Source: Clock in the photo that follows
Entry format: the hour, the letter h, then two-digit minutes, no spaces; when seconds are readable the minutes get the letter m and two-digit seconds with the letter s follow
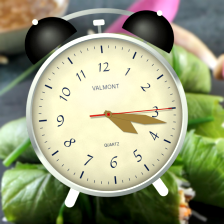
4h17m15s
